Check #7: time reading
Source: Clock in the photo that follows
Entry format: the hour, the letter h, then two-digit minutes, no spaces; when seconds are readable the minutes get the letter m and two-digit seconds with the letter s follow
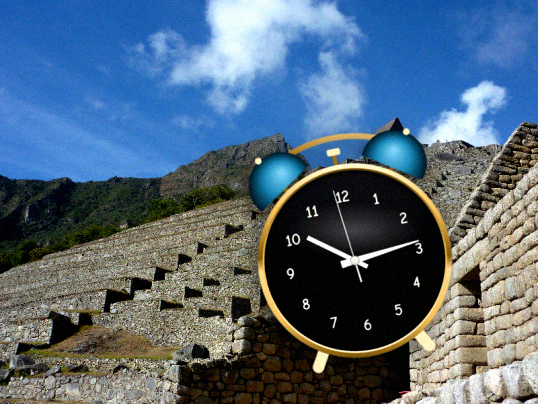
10h13m59s
